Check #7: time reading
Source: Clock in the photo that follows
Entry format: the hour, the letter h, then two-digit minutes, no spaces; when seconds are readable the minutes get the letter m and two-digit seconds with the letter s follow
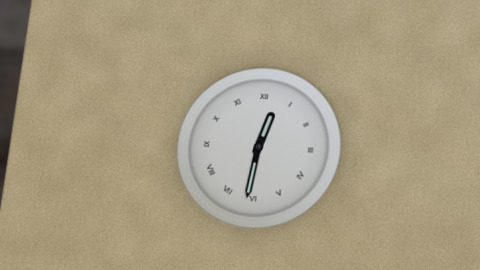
12h31
